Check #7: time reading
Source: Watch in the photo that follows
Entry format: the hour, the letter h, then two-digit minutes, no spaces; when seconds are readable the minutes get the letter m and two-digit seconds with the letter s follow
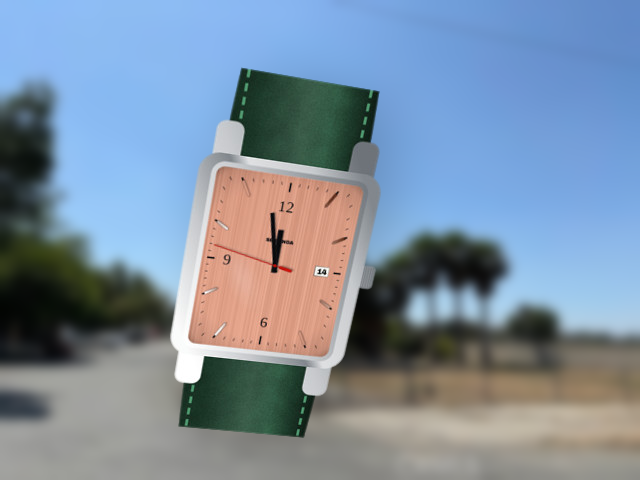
11h57m47s
